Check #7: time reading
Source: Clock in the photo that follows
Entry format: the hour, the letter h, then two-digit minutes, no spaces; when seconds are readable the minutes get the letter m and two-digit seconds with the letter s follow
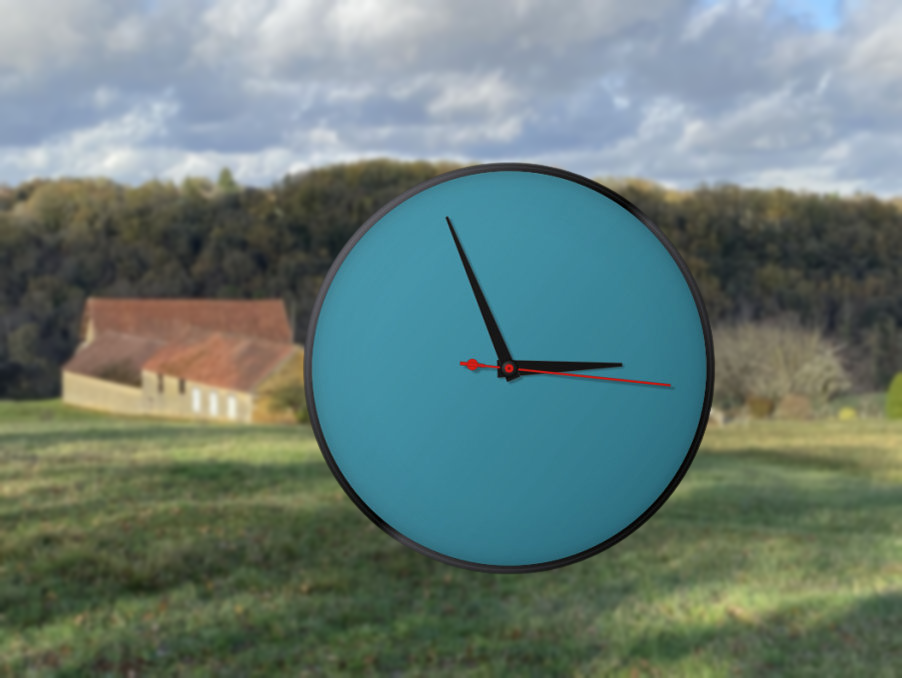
2h56m16s
